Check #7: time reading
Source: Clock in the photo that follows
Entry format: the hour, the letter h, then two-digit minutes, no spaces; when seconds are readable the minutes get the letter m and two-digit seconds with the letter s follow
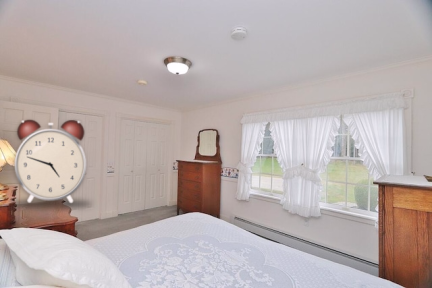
4h48
